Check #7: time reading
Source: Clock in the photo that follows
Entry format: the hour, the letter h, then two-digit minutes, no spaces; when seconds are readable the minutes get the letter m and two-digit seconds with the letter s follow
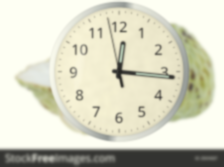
12h15m58s
